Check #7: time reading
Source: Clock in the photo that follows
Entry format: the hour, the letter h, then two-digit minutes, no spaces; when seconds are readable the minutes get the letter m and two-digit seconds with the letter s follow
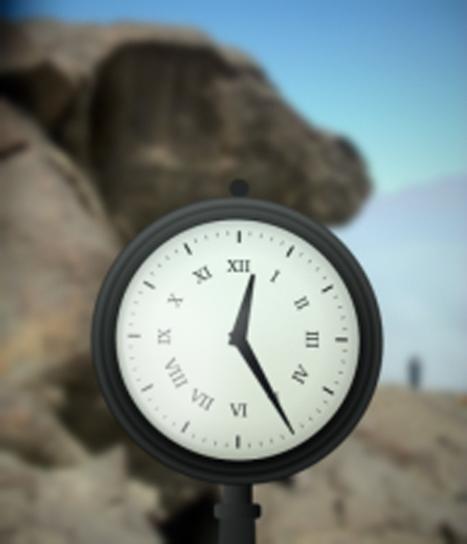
12h25
